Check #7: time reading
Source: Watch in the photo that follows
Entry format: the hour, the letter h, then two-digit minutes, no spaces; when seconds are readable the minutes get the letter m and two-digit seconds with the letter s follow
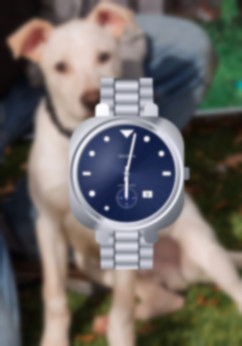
6h02
